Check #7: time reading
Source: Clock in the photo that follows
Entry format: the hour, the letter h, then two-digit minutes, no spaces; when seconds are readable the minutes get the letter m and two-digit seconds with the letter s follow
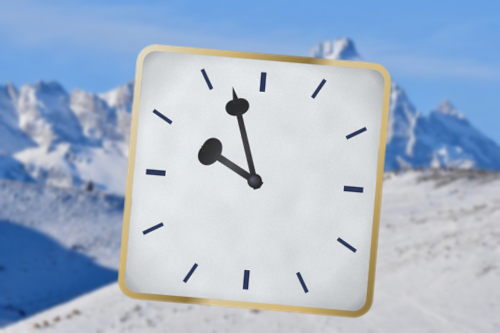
9h57
